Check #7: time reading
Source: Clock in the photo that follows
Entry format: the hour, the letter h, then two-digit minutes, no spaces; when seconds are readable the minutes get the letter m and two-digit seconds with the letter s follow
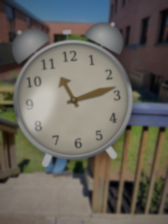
11h13
